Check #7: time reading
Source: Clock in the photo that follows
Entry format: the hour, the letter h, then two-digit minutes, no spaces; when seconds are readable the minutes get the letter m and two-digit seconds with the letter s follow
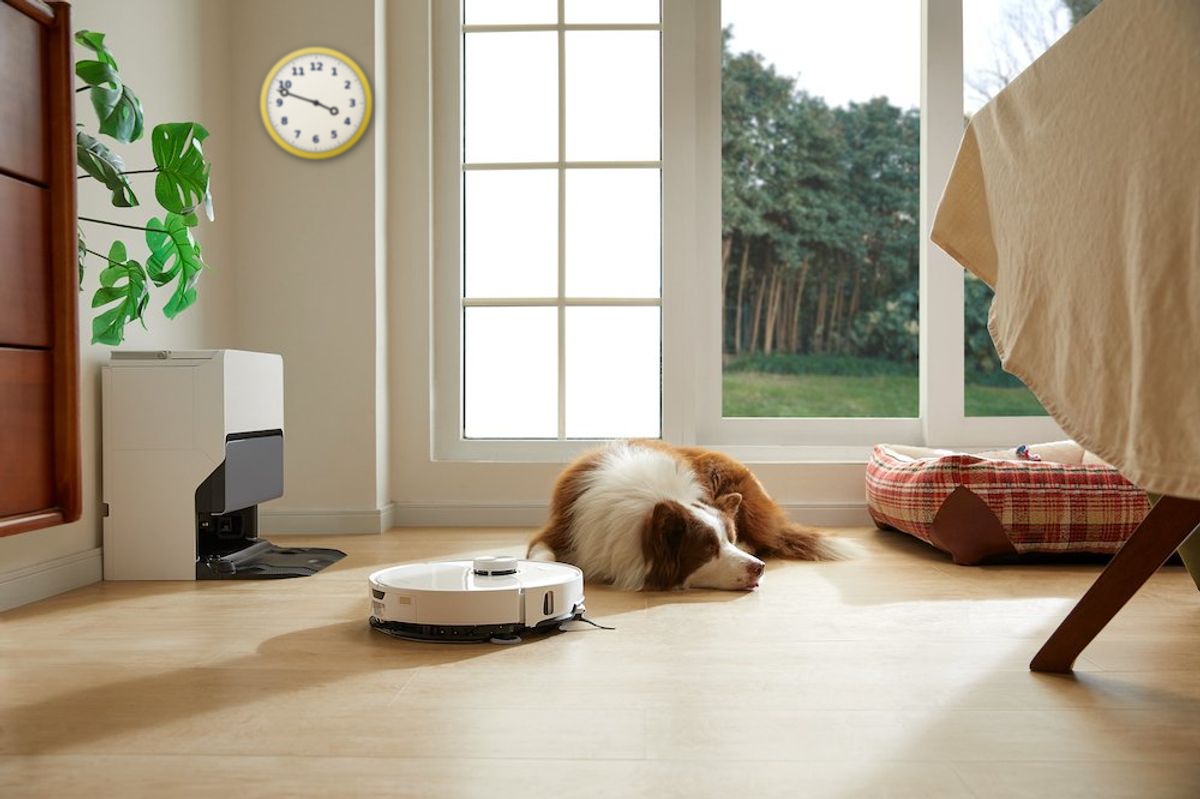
3h48
